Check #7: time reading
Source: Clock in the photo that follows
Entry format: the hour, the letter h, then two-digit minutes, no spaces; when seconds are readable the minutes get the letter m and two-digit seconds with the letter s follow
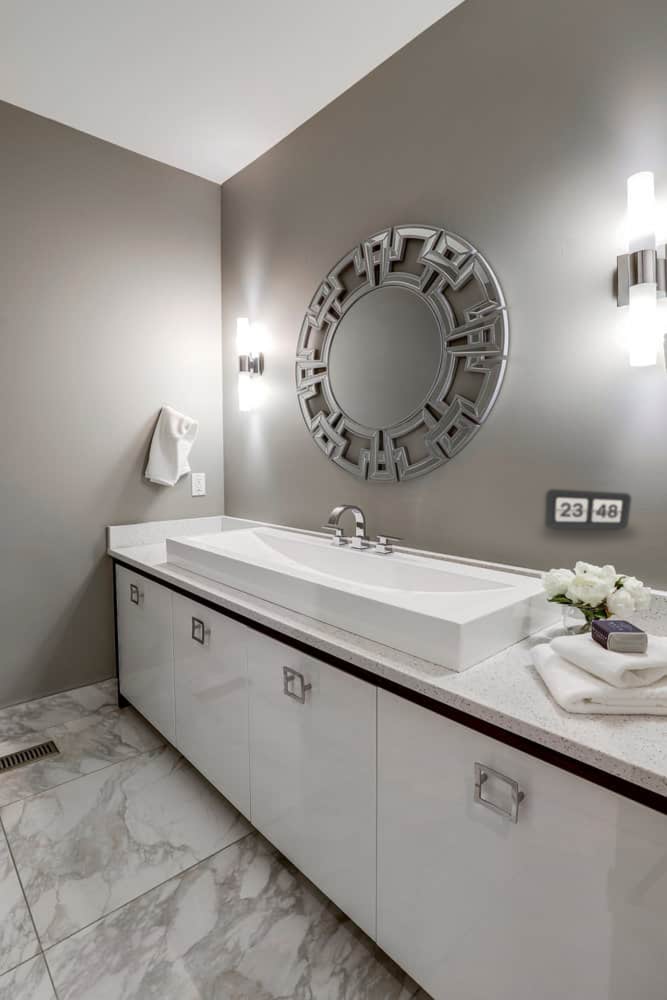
23h48
